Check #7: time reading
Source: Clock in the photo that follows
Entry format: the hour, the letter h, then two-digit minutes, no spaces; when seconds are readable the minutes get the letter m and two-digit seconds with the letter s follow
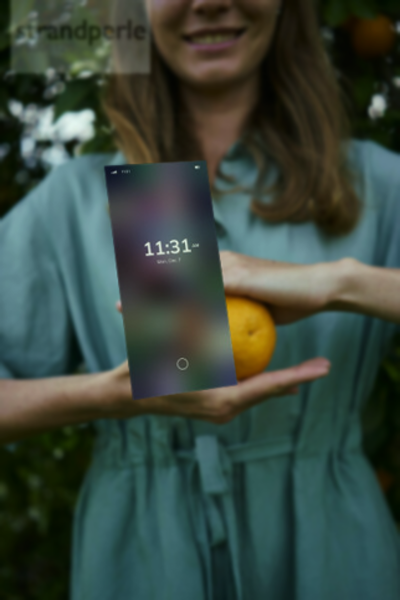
11h31
